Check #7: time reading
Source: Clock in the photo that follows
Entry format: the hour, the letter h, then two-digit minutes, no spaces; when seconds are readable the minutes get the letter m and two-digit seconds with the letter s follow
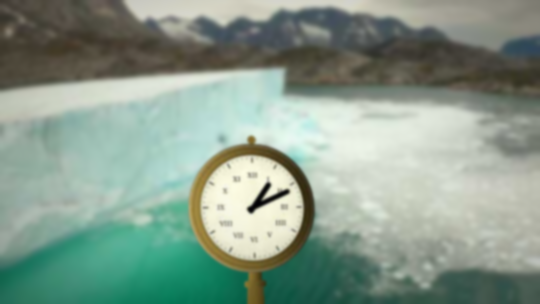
1h11
